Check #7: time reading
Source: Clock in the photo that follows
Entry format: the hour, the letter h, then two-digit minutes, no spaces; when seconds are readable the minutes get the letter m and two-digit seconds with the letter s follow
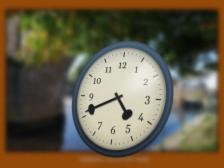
4h41
